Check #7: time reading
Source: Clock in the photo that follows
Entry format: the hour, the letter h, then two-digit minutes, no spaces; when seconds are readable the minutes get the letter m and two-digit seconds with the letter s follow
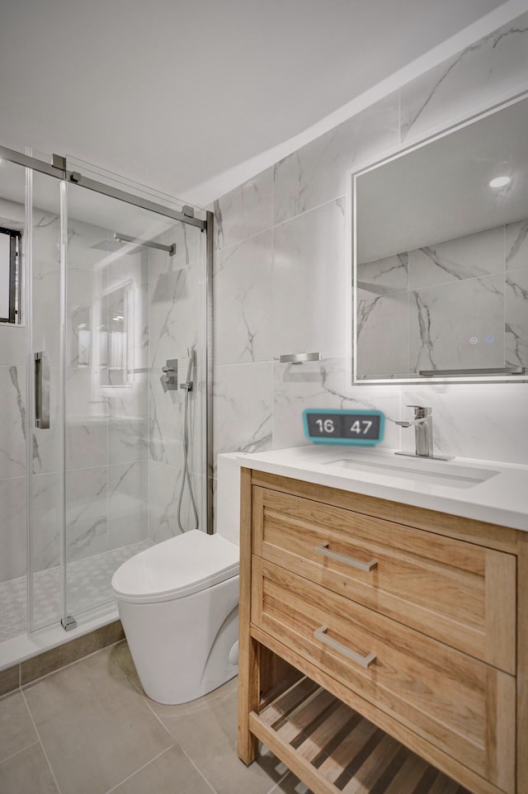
16h47
